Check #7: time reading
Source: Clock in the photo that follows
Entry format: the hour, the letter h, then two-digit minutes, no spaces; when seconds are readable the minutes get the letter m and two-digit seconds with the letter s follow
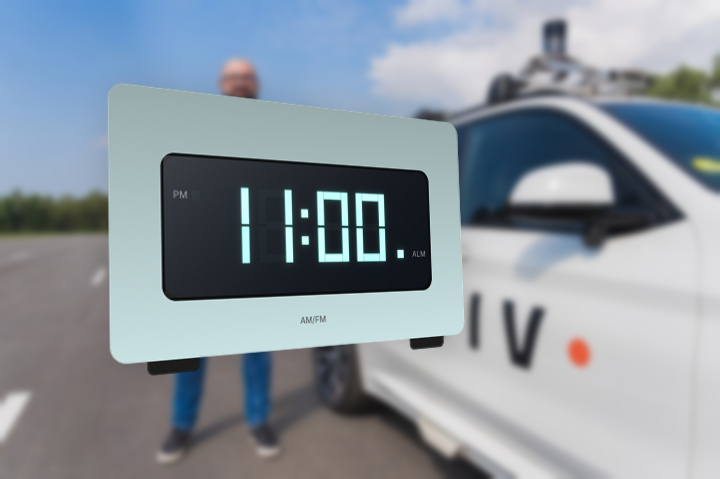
11h00
